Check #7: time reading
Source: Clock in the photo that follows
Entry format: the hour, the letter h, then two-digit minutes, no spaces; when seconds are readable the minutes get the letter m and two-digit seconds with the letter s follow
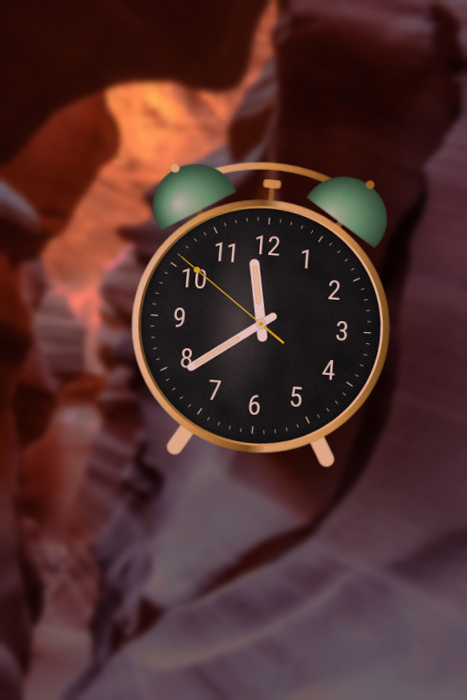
11h38m51s
